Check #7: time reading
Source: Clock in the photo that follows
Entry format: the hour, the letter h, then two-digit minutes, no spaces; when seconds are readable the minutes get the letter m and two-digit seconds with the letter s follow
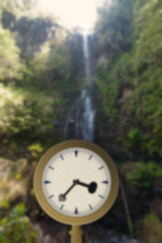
3h37
